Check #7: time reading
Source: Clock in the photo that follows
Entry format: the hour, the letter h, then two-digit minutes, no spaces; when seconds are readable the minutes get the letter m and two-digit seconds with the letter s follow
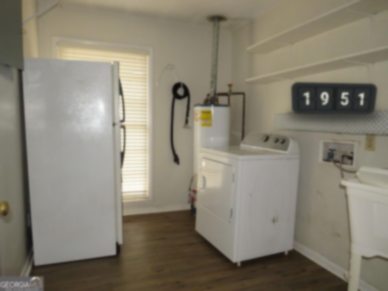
19h51
